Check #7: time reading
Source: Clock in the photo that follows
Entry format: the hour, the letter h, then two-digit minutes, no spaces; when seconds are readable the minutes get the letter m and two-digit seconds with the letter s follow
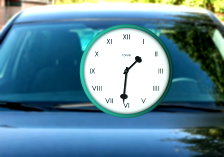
1h31
